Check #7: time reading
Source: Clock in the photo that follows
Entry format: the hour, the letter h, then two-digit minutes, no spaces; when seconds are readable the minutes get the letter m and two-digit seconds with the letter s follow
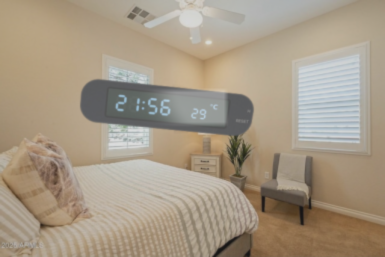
21h56
